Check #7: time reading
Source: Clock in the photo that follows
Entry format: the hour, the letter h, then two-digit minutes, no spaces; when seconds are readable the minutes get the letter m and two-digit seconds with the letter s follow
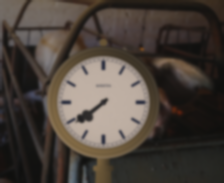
7h39
